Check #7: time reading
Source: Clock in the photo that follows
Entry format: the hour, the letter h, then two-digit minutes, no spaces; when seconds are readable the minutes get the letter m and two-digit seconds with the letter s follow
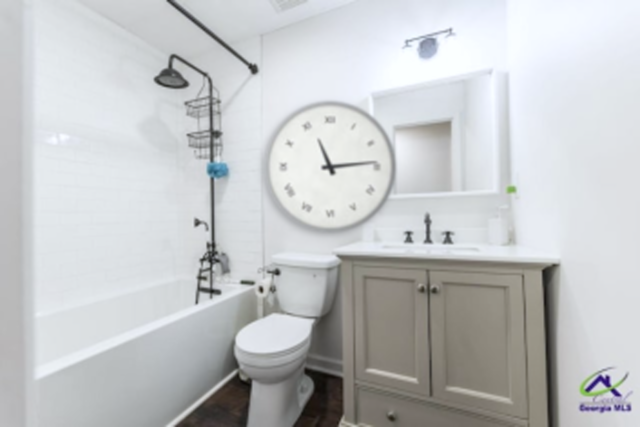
11h14
